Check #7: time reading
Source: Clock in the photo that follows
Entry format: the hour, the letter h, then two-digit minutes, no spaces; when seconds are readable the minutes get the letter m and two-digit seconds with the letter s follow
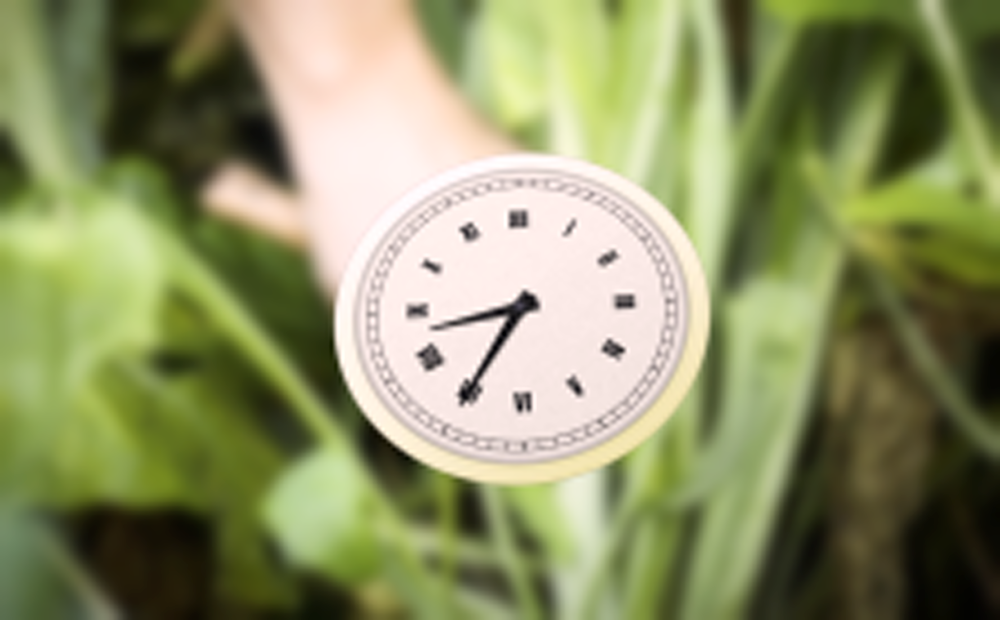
8h35
